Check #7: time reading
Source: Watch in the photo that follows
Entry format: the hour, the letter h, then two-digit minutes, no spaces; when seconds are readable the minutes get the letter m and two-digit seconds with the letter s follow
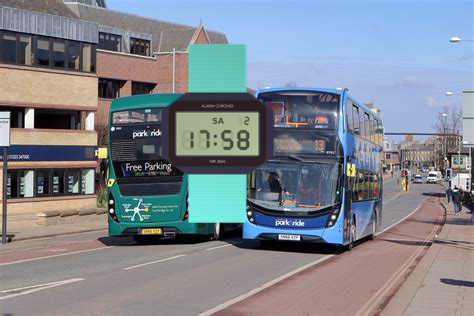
17h58
